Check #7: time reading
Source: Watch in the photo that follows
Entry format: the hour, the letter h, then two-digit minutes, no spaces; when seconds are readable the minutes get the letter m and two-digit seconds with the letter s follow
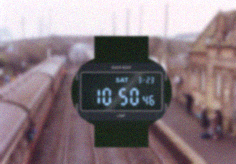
10h50m46s
